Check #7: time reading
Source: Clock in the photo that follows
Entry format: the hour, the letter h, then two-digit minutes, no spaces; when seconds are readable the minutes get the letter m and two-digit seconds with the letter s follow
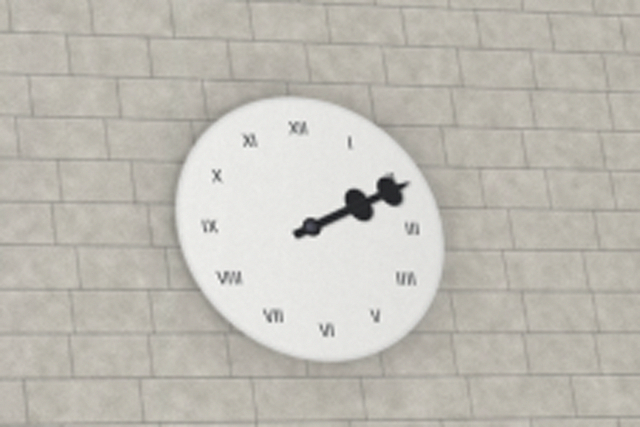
2h11
